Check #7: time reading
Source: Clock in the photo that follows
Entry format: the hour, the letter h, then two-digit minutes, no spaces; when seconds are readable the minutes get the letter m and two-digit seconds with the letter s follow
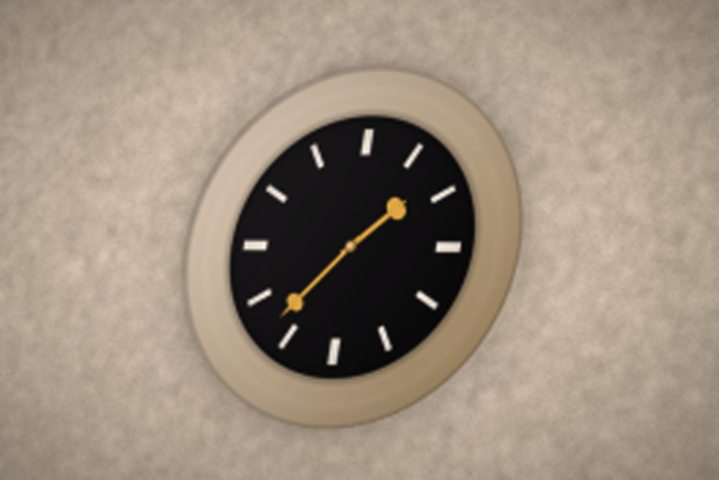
1h37
